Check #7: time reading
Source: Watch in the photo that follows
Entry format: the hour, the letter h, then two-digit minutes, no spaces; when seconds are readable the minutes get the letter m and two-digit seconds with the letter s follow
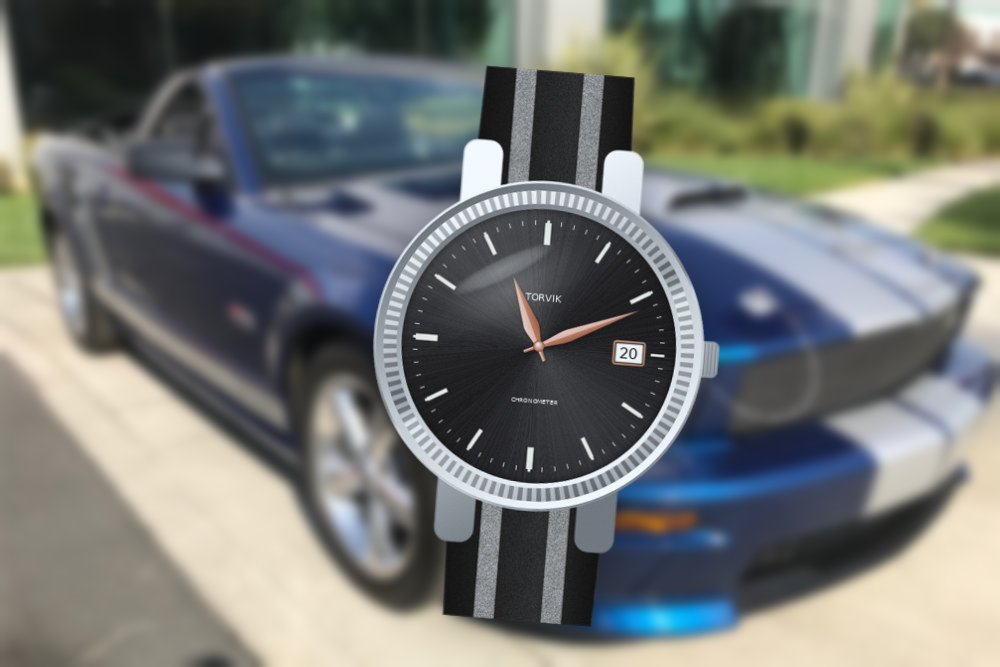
11h11
